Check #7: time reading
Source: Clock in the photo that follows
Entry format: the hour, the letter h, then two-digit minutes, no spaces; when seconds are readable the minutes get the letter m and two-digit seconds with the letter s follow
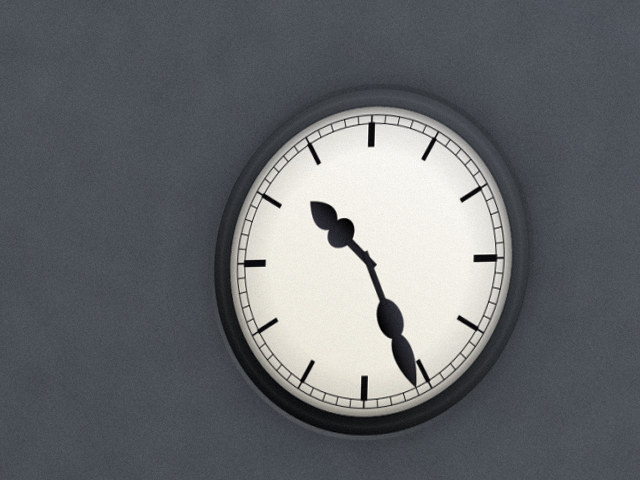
10h26
